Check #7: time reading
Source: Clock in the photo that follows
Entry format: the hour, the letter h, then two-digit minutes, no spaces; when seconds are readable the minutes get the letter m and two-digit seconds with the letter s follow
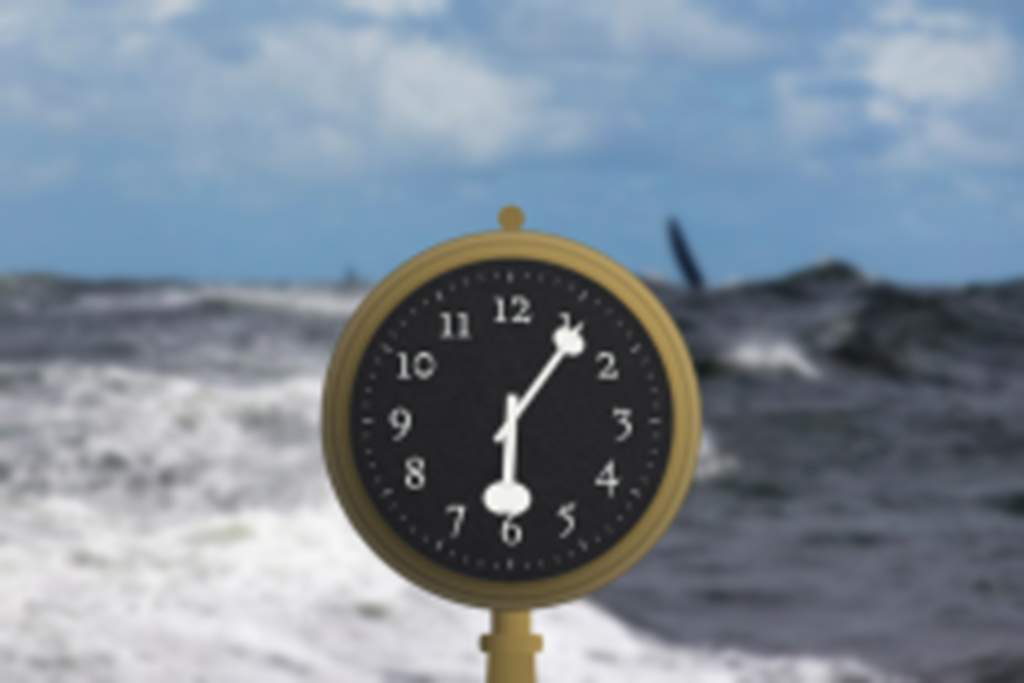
6h06
